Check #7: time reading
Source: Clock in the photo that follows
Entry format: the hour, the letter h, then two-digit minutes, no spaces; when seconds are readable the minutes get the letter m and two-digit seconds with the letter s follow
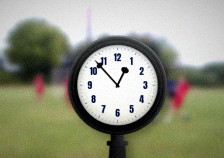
12h53
